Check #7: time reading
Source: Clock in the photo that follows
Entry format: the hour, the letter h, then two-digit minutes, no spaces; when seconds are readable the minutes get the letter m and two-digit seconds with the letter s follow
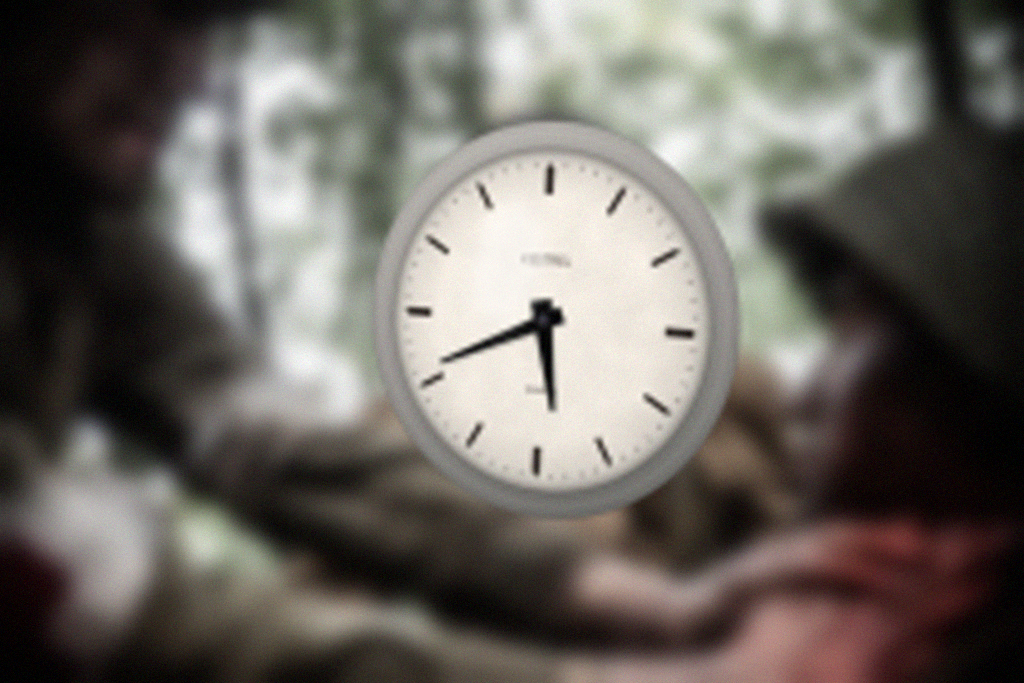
5h41
